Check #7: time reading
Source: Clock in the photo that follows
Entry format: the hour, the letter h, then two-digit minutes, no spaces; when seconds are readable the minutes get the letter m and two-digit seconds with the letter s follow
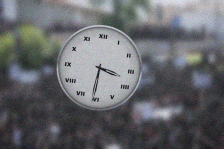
3h31
